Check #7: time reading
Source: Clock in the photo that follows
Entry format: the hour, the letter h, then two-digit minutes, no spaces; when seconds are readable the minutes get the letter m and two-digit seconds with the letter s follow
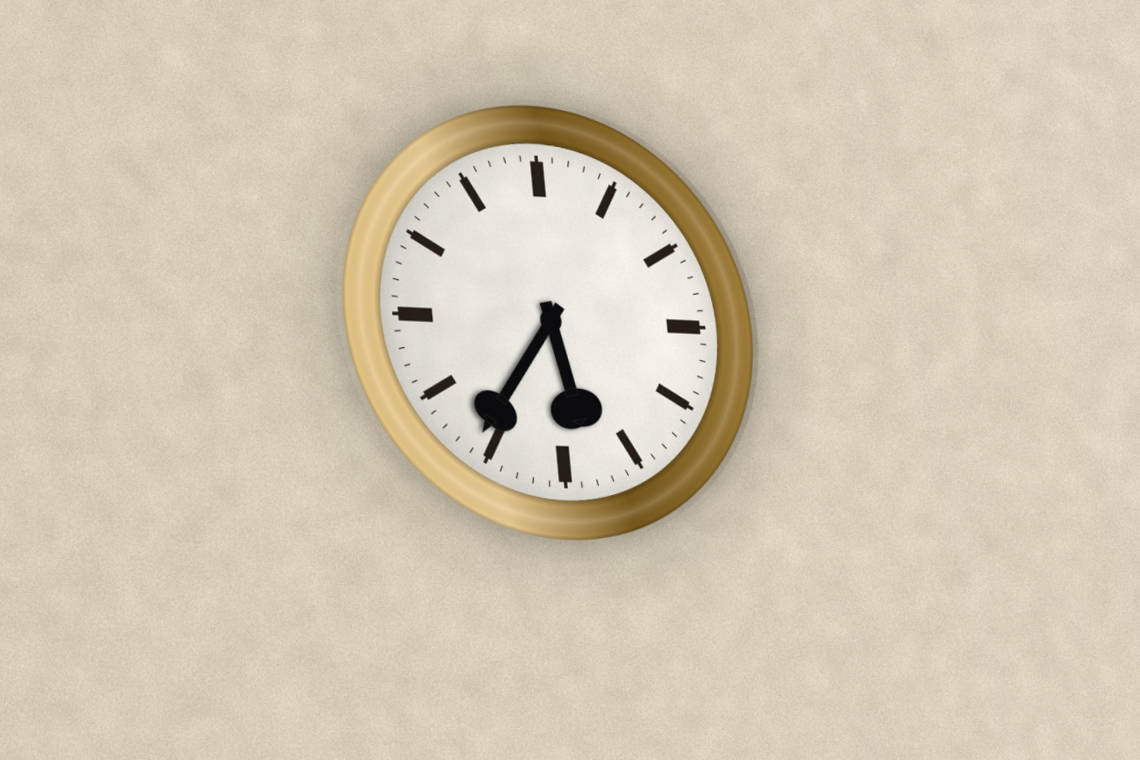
5h36
